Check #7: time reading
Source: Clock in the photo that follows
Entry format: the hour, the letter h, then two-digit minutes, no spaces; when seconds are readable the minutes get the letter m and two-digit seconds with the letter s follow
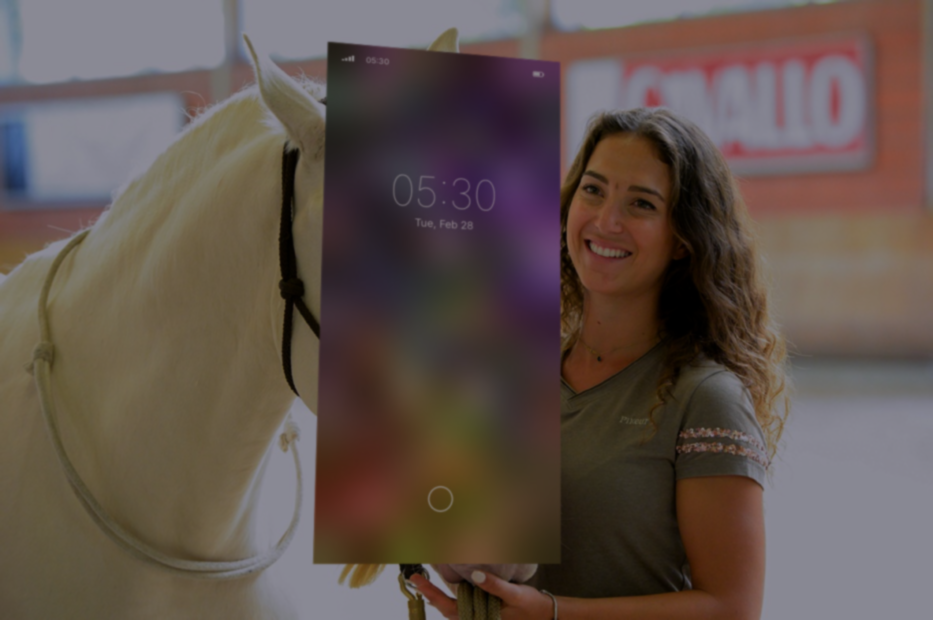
5h30
